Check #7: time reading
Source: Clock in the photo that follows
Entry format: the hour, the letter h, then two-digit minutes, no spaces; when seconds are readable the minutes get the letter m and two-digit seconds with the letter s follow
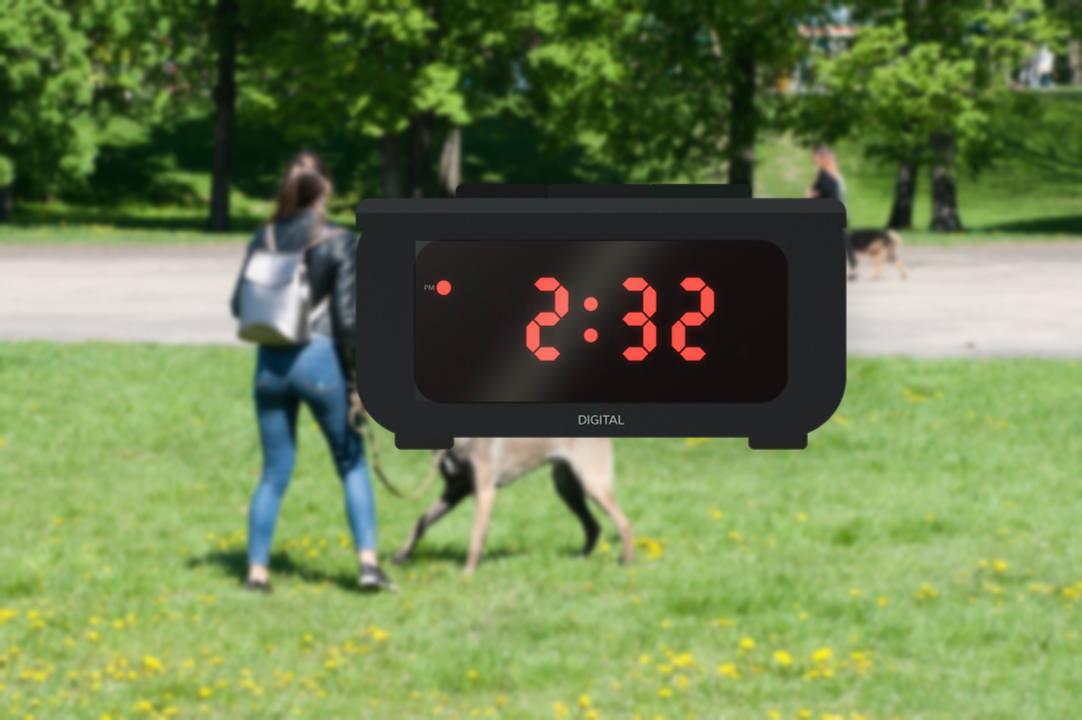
2h32
